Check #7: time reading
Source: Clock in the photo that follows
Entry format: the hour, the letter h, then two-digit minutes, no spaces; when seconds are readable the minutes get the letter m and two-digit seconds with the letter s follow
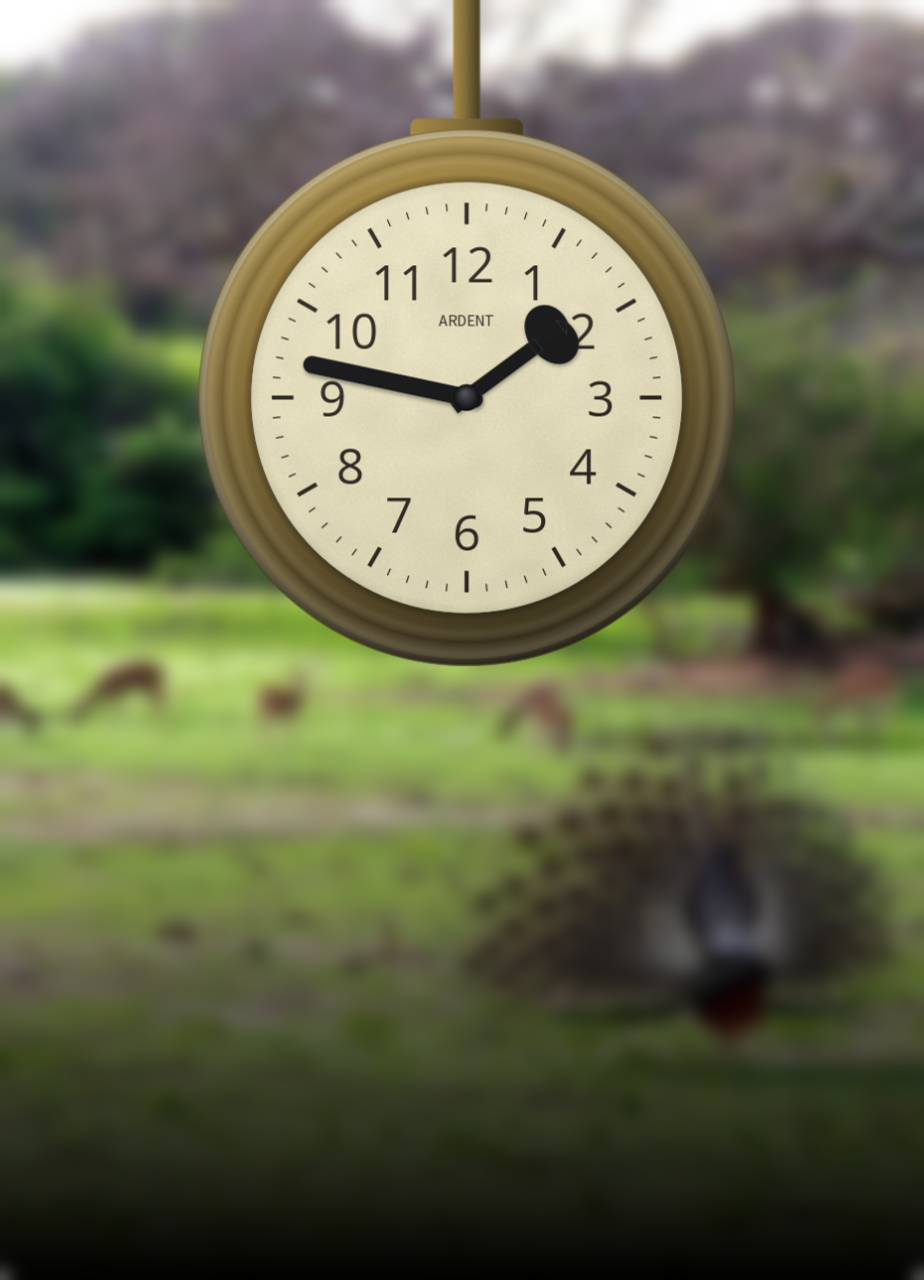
1h47
